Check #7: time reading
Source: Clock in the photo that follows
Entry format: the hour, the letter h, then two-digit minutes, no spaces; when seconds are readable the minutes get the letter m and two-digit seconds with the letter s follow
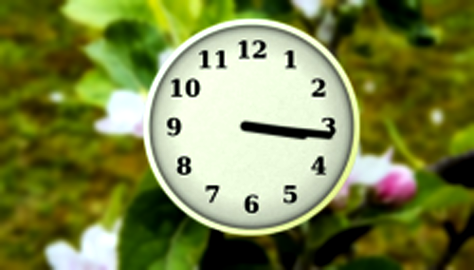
3h16
